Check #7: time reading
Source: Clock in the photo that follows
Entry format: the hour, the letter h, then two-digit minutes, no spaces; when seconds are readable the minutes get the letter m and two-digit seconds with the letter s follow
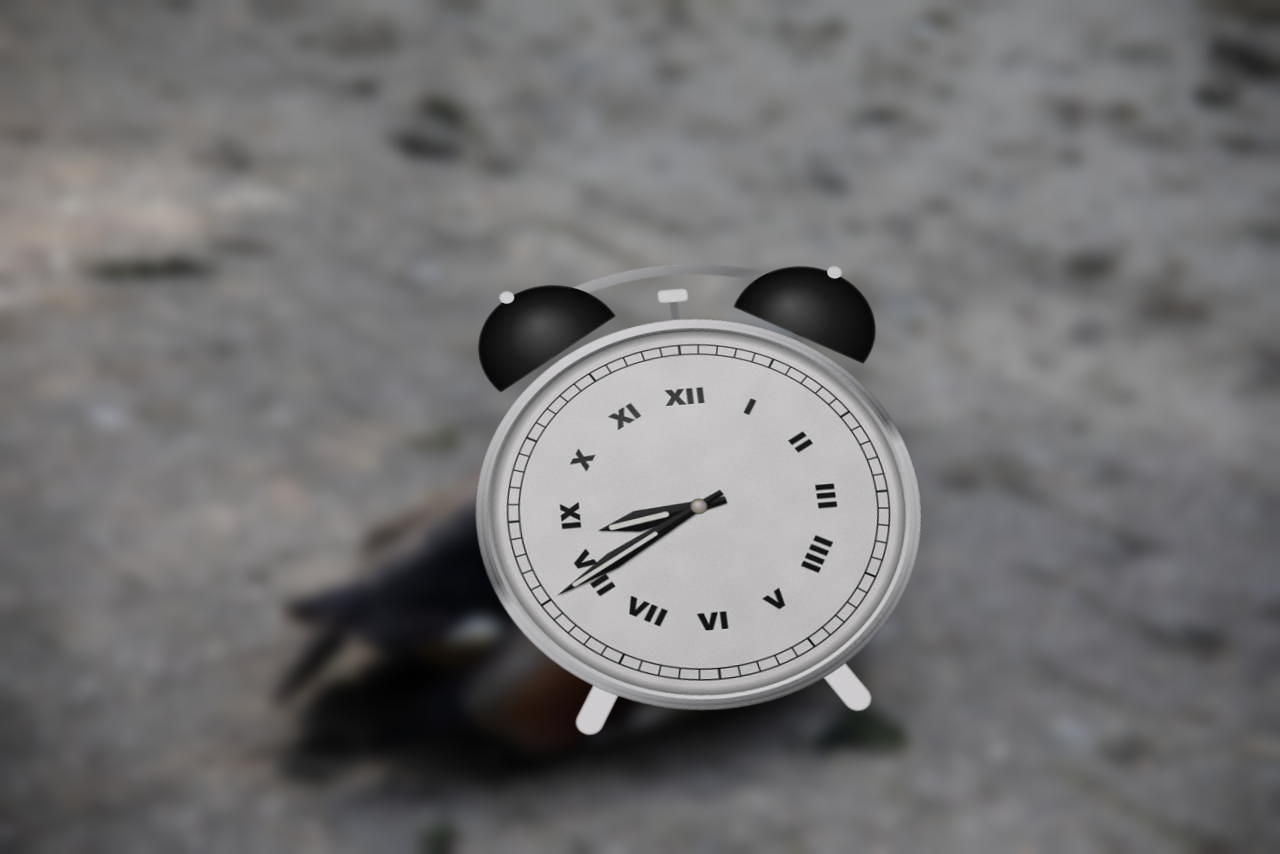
8h40
